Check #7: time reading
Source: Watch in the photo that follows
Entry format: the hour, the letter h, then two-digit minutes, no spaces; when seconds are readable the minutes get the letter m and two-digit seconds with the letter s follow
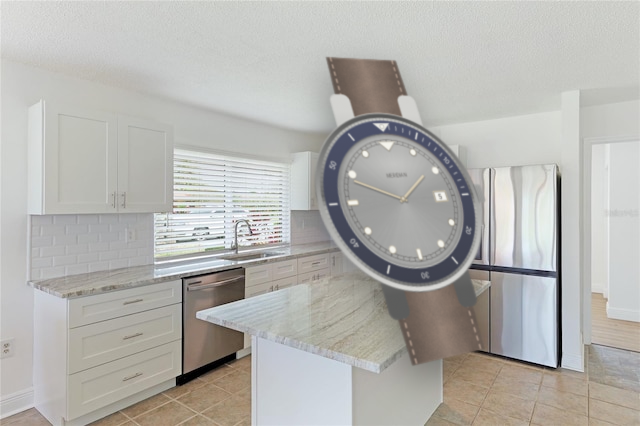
1h49
